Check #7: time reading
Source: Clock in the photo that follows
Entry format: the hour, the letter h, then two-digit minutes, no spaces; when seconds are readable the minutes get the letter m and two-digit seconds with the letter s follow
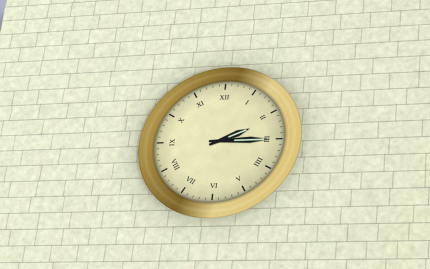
2h15
